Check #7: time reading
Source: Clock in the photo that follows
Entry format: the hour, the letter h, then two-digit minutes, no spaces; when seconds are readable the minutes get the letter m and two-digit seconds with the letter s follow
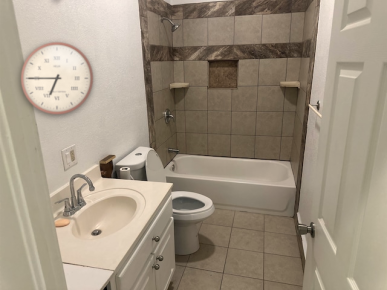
6h45
